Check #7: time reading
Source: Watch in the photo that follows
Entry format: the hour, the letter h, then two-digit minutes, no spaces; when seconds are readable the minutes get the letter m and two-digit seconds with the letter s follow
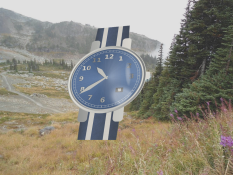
10h39
